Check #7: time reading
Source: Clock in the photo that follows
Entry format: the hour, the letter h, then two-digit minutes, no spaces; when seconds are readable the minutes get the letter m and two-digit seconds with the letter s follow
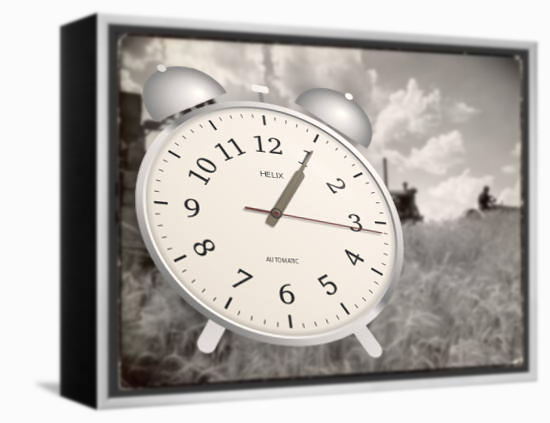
1h05m16s
